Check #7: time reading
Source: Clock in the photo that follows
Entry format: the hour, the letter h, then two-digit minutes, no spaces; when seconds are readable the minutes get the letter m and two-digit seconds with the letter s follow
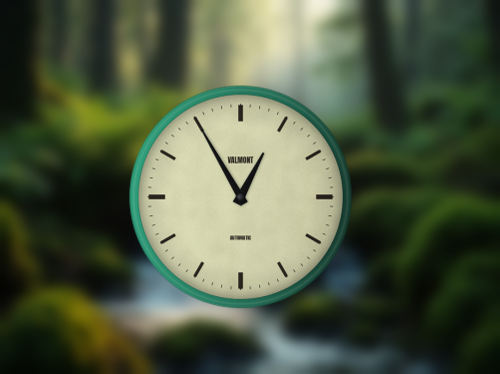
12h55
